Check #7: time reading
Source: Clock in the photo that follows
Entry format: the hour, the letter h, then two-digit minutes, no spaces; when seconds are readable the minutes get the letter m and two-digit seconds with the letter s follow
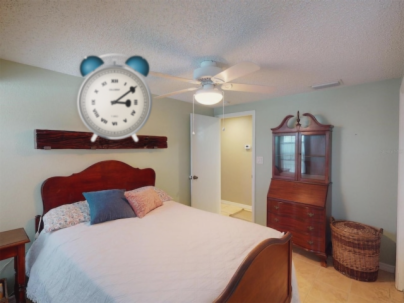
3h09
